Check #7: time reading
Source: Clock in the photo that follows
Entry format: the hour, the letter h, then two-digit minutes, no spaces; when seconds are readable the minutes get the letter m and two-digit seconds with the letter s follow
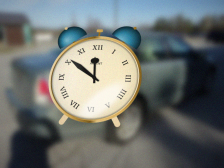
11h51
